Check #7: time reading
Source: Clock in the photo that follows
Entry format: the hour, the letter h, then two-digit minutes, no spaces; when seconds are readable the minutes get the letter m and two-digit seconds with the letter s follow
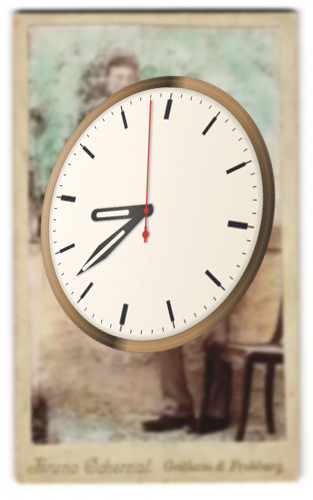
8h36m58s
